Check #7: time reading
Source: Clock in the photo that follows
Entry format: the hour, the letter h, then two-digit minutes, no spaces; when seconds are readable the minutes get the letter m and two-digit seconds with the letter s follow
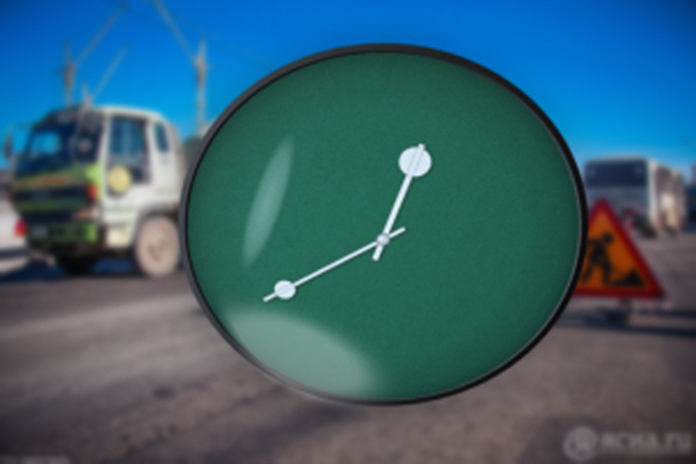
12h40
